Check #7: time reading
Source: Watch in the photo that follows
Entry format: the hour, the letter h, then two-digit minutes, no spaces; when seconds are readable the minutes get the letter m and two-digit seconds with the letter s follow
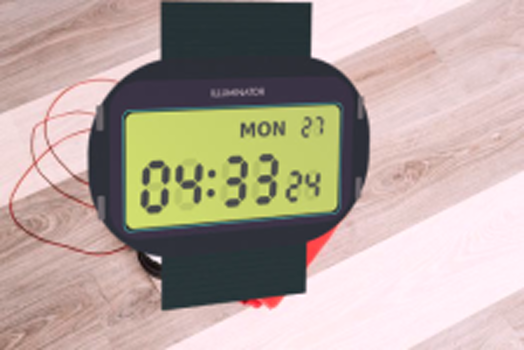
4h33m24s
